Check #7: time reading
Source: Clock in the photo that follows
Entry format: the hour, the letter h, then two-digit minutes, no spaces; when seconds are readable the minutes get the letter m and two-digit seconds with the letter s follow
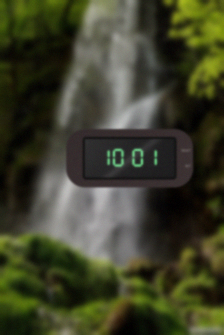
10h01
